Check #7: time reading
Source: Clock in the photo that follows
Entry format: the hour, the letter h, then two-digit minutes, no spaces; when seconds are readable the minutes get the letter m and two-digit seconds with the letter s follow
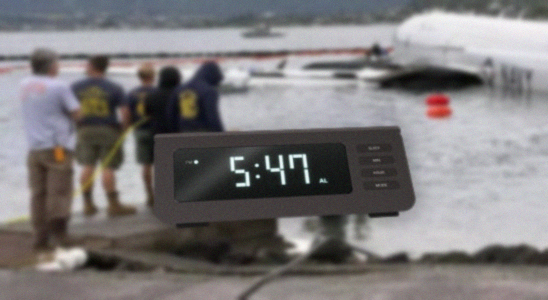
5h47
